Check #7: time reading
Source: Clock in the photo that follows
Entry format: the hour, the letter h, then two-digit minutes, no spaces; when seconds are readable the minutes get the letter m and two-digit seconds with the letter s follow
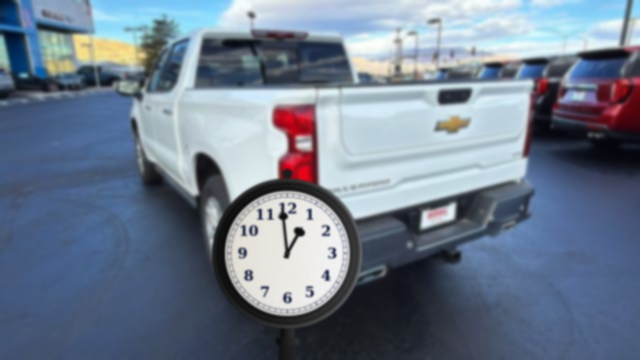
12h59
